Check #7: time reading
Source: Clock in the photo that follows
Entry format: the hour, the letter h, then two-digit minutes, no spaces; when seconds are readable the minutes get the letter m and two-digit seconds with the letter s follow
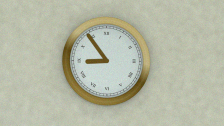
8h54
